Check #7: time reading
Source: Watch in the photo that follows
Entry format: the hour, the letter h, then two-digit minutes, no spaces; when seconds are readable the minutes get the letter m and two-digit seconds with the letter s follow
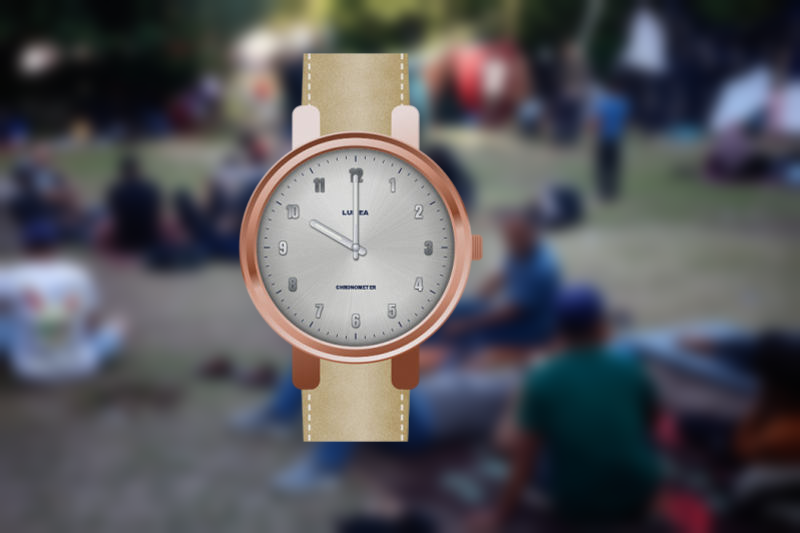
10h00
